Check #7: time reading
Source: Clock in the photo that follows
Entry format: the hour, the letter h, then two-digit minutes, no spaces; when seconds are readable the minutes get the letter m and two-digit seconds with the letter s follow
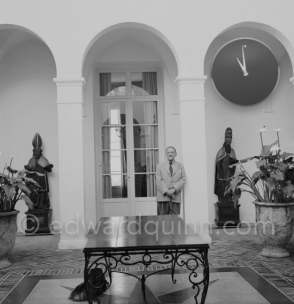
10h59
